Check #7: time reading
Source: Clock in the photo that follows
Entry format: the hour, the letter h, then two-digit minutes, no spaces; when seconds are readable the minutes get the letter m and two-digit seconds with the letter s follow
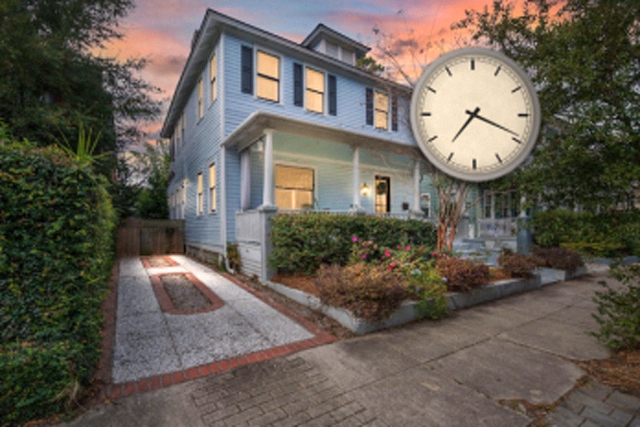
7h19
